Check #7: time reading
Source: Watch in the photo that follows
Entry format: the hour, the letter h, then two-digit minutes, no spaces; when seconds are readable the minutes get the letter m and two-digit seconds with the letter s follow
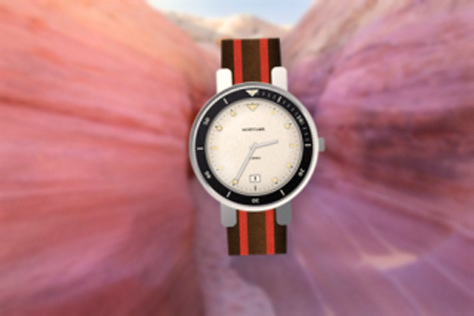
2h35
